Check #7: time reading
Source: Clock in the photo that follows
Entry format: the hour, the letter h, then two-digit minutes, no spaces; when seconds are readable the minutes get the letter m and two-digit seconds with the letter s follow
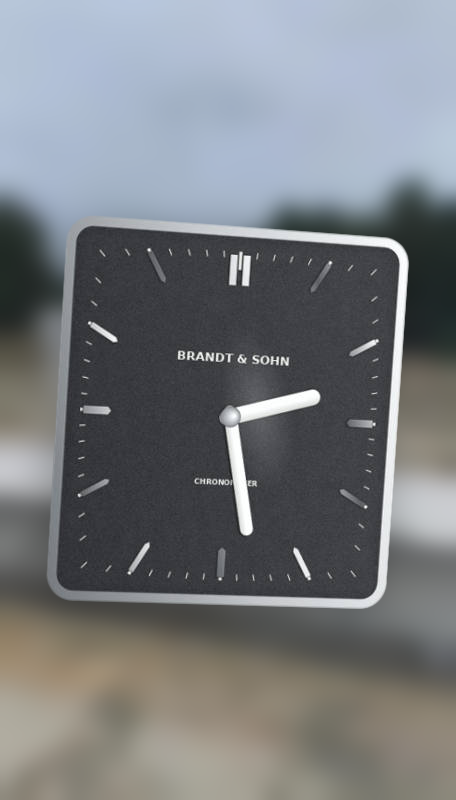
2h28
